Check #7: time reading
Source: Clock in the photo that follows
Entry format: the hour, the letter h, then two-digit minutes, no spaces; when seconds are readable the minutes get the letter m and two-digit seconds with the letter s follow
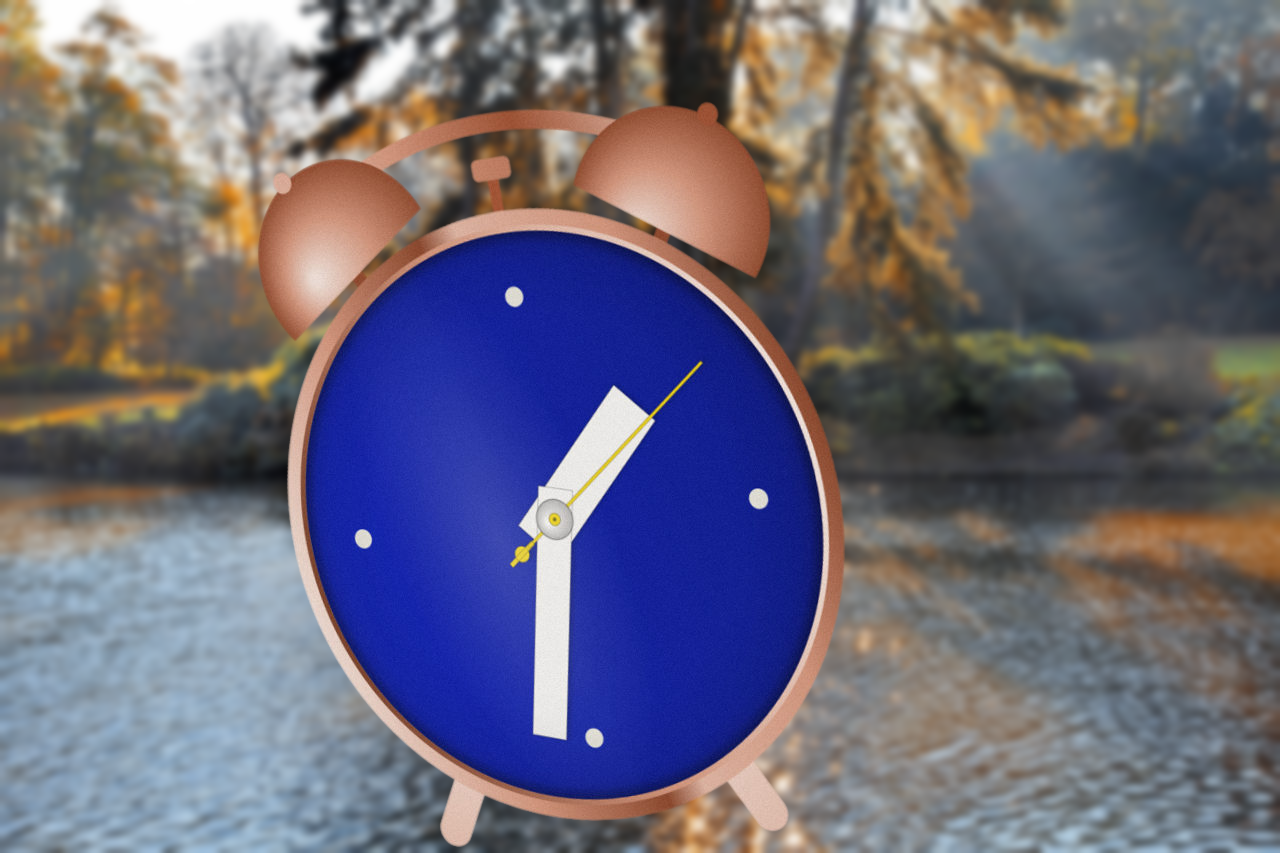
1h32m09s
